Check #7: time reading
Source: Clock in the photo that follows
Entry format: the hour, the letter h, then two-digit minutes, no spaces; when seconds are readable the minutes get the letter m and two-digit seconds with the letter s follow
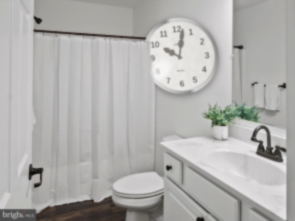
10h02
